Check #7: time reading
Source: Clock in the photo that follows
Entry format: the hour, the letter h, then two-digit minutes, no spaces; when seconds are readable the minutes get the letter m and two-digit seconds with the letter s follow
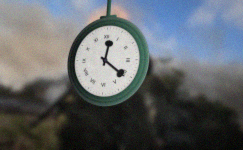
12h21
